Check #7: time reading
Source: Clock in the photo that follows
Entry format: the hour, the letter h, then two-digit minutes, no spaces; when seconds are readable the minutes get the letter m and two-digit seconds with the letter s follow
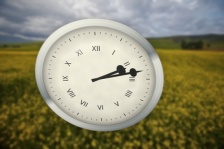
2h13
